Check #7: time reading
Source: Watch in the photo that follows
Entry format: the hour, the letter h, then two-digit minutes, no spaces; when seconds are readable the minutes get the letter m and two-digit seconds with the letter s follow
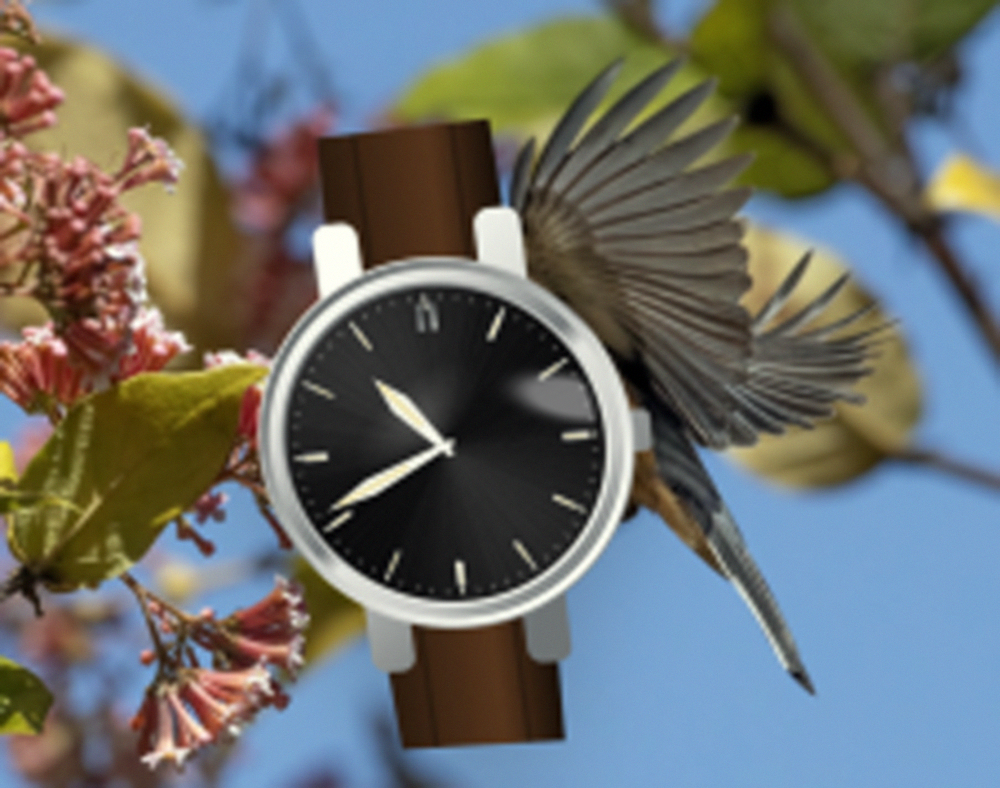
10h41
